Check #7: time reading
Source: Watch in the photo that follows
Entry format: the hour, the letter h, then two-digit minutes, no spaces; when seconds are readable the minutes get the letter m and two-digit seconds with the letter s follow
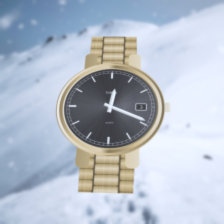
12h19
